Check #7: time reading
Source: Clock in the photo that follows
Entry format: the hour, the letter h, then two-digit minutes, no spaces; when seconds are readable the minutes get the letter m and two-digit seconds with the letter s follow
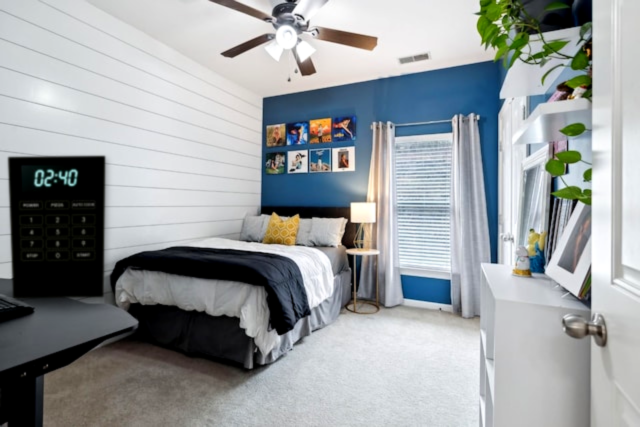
2h40
